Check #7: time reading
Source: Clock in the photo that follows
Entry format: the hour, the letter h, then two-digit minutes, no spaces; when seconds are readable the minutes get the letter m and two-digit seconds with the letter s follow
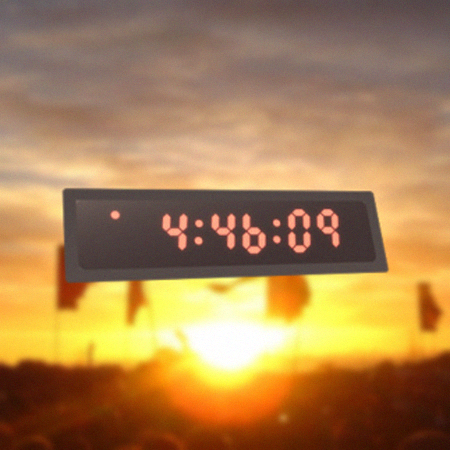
4h46m09s
